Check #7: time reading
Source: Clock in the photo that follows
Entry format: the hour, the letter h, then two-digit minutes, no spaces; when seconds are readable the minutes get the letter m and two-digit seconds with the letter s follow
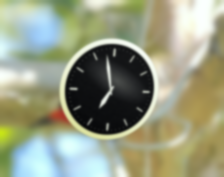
6h58
